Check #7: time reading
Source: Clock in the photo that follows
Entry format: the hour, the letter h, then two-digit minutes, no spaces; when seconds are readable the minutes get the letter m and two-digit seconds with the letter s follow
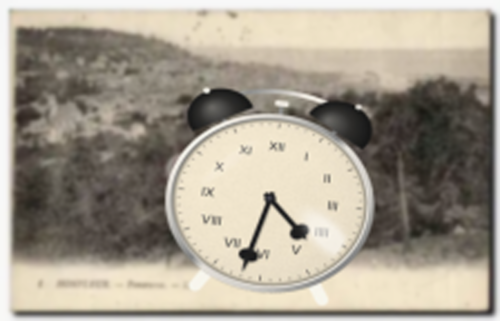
4h32
